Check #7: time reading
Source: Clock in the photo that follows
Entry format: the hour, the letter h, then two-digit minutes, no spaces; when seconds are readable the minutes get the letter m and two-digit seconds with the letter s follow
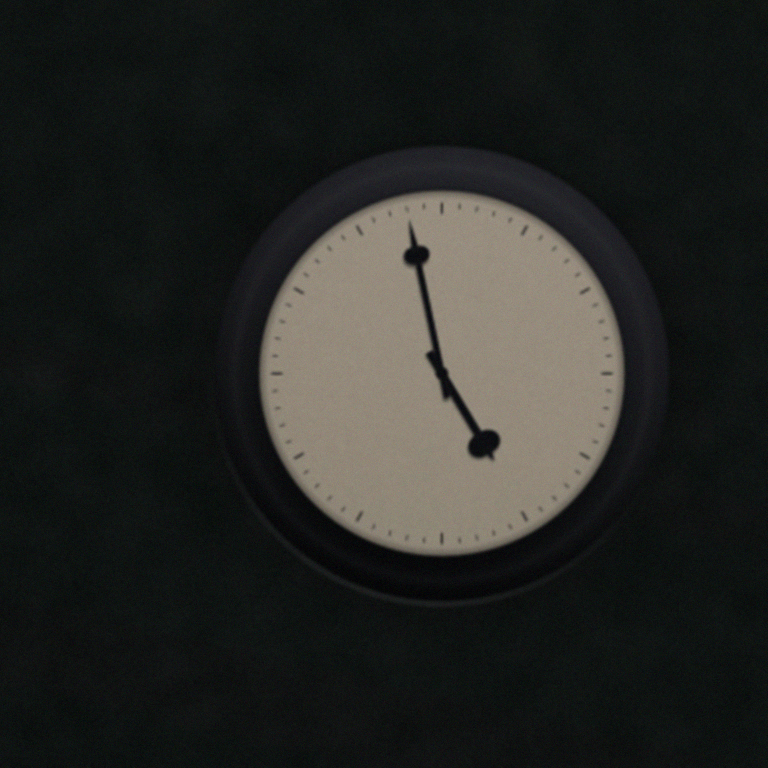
4h58
